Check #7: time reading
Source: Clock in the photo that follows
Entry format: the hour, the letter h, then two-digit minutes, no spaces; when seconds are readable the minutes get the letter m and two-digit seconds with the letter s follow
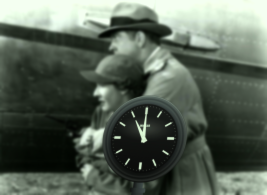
11h00
